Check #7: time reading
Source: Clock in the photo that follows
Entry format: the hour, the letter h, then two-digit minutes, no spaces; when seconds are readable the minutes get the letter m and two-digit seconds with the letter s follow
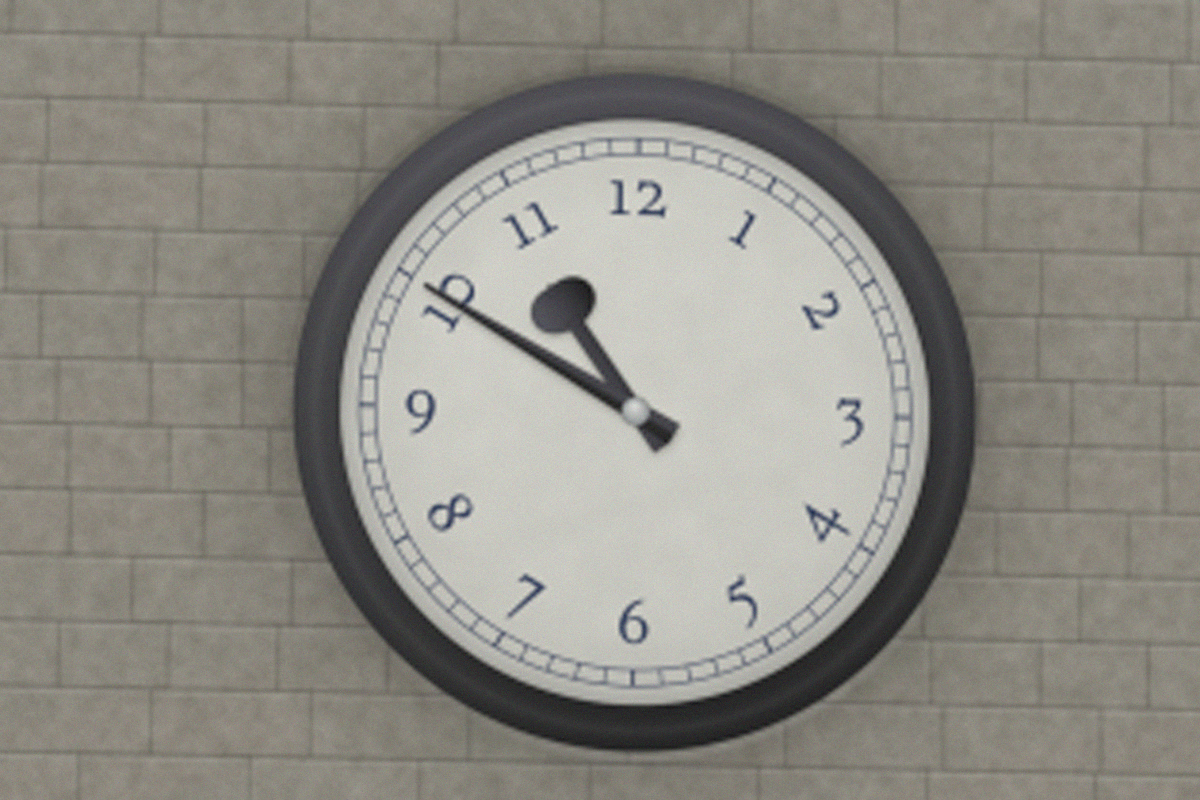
10h50
